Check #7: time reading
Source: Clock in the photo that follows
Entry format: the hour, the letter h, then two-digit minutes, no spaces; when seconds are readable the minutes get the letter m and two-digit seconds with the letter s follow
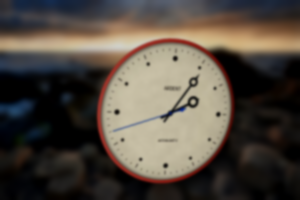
2h05m42s
